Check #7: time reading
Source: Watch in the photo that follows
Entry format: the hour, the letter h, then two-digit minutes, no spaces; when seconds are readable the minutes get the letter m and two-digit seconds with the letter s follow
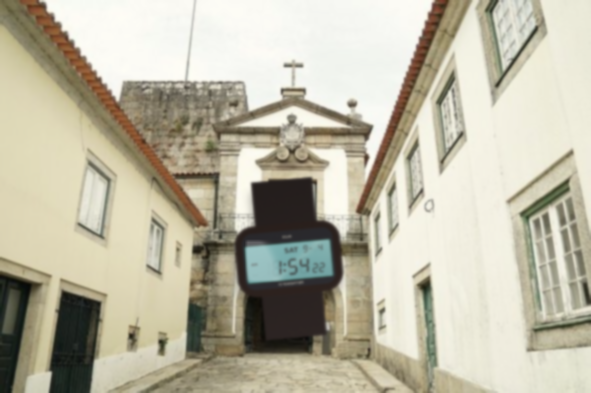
1h54
